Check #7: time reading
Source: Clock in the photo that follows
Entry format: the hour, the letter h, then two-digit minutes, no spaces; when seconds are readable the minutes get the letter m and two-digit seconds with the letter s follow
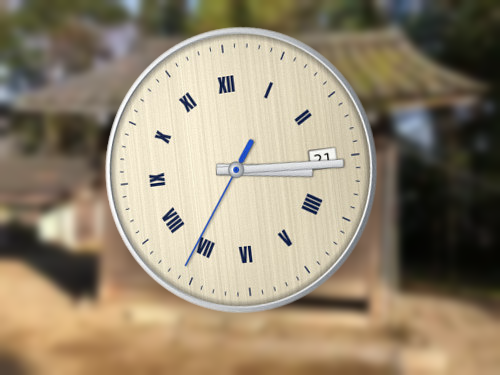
3h15m36s
